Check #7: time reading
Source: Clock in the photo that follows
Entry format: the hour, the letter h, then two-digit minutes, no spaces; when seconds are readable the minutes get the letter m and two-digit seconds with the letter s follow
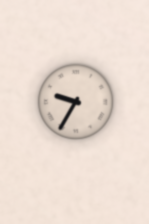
9h35
